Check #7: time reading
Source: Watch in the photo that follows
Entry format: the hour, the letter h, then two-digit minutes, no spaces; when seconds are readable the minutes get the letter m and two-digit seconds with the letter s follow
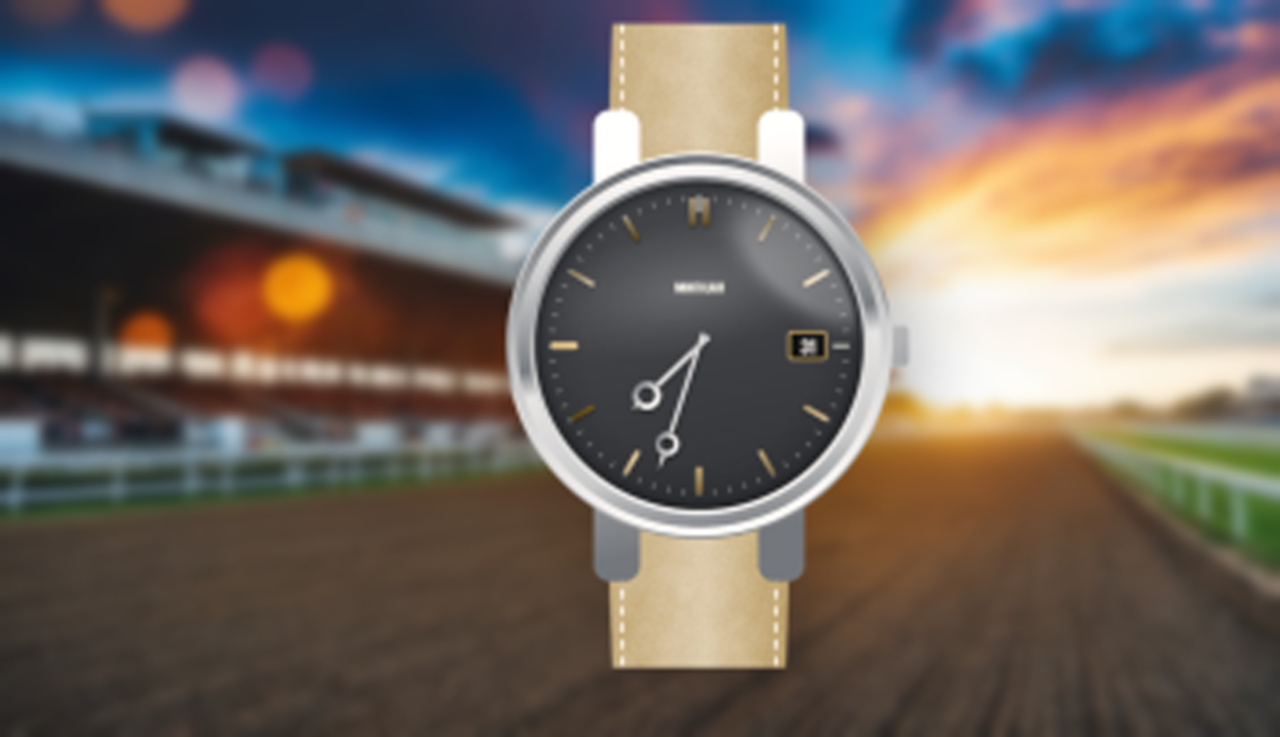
7h33
